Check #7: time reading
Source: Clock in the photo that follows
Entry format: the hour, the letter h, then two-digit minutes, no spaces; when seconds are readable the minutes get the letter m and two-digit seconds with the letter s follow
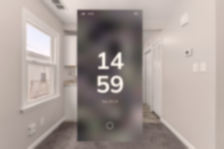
14h59
